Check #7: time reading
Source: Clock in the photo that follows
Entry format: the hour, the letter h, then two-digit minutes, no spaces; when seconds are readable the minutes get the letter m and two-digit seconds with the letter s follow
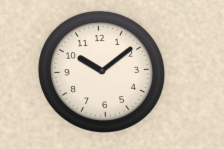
10h09
